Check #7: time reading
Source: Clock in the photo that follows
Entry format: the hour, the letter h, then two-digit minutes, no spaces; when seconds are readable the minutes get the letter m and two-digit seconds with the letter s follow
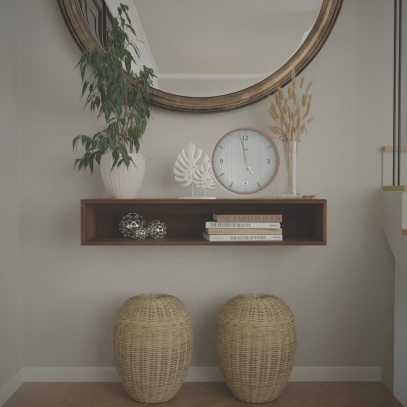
4h58
